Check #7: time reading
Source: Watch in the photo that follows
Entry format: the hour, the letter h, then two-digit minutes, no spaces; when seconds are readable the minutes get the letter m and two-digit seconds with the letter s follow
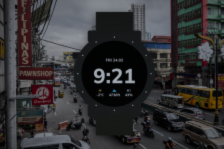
9h21
